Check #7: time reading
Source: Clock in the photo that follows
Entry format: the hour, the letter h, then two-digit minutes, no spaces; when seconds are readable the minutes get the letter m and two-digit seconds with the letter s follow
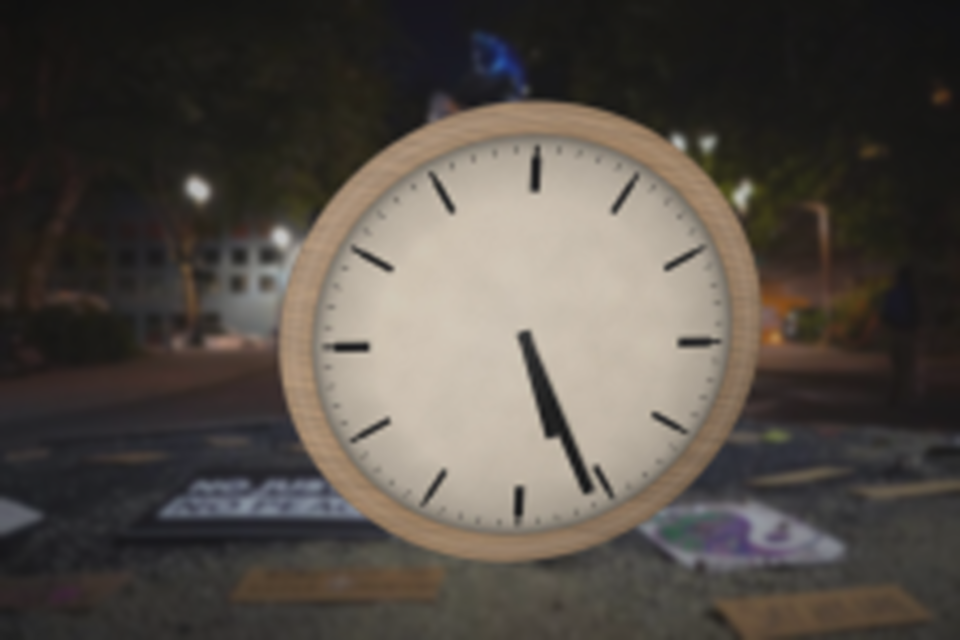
5h26
